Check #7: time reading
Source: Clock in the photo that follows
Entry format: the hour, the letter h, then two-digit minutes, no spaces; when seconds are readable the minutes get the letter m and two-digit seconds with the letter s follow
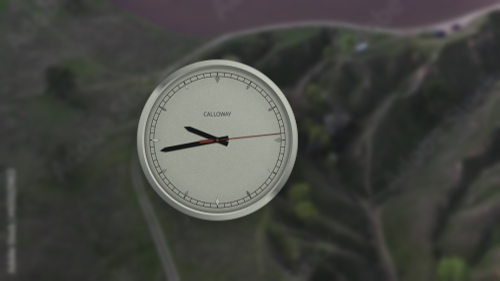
9h43m14s
